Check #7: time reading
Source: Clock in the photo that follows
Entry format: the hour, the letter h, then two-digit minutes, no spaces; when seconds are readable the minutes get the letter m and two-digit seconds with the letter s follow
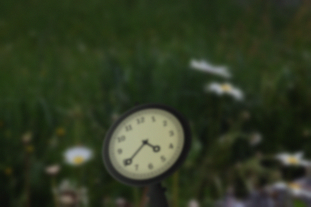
4h39
